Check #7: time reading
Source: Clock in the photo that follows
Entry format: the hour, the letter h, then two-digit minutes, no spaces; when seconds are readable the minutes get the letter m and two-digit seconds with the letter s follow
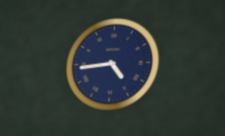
4h44
